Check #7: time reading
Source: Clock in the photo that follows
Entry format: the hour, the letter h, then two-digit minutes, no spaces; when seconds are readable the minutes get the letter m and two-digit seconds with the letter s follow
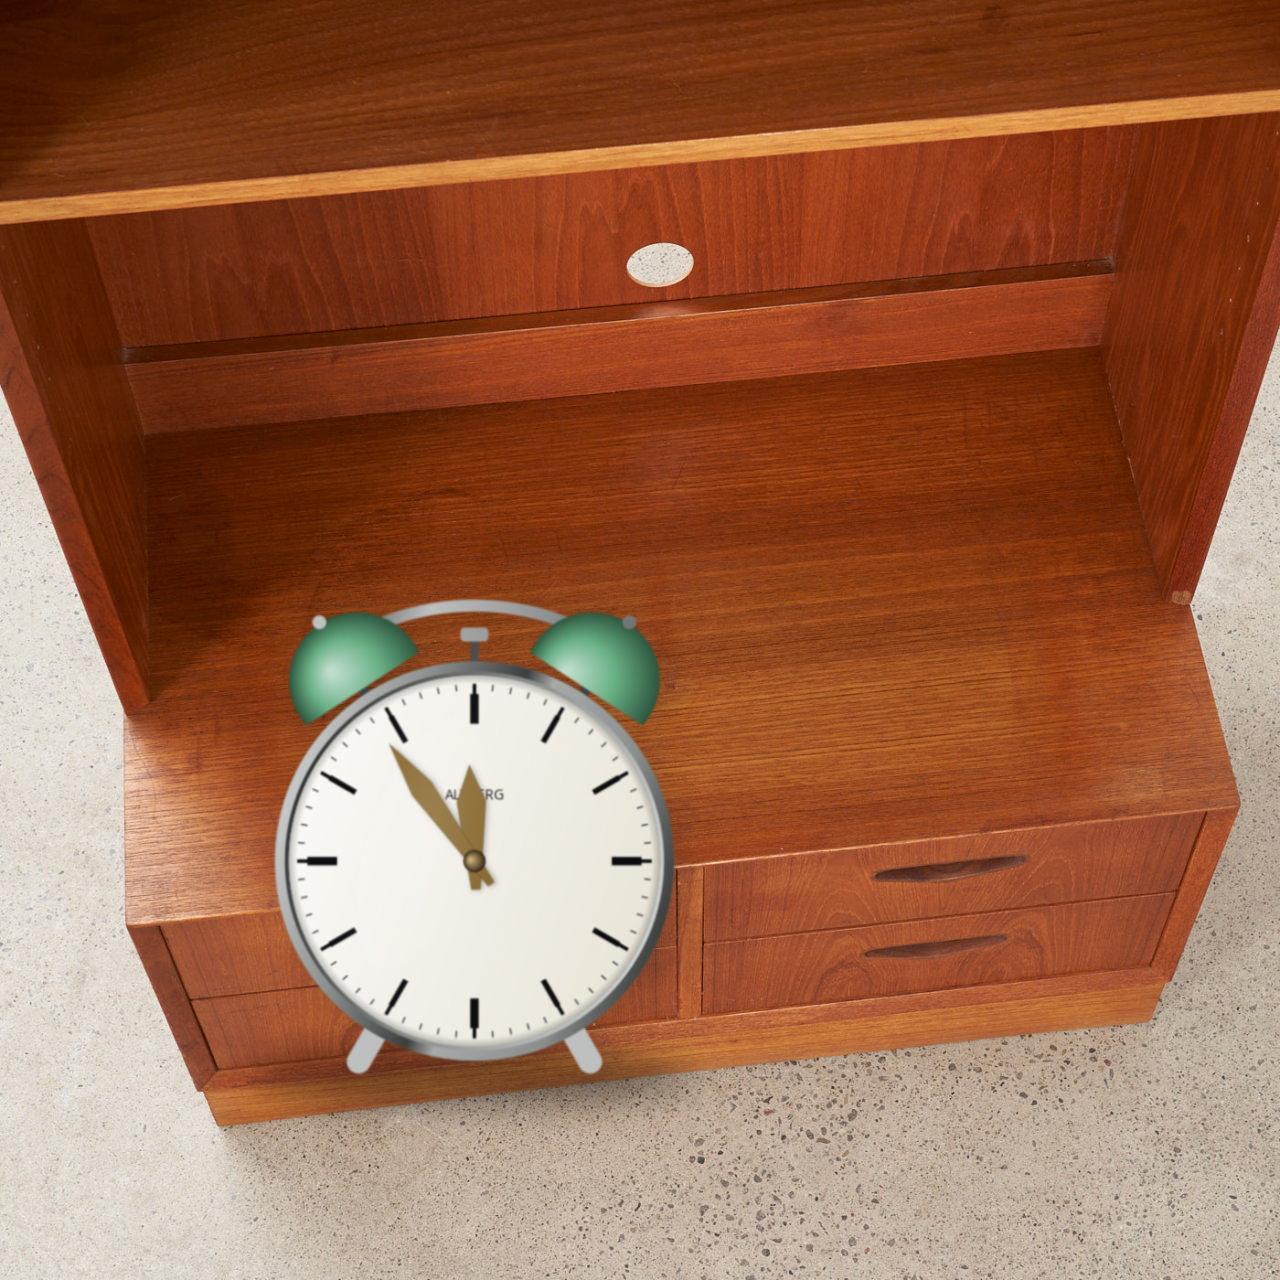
11h54
